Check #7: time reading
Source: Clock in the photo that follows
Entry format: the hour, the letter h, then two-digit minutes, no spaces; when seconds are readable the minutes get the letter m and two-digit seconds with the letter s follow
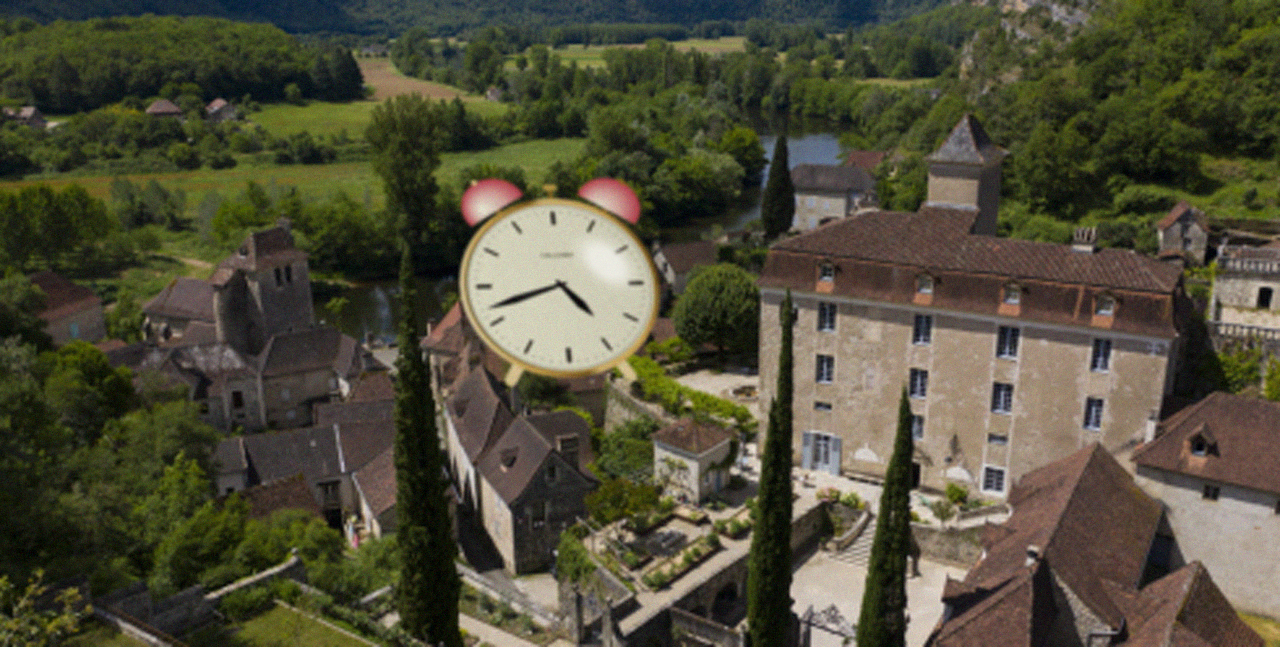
4h42
